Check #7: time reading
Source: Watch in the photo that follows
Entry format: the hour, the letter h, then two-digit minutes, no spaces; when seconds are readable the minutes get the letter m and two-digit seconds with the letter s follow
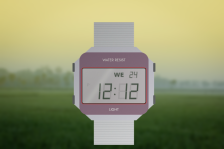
12h12
